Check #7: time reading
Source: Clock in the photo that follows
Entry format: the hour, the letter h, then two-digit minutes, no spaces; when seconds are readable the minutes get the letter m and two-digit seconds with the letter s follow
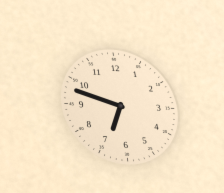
6h48
